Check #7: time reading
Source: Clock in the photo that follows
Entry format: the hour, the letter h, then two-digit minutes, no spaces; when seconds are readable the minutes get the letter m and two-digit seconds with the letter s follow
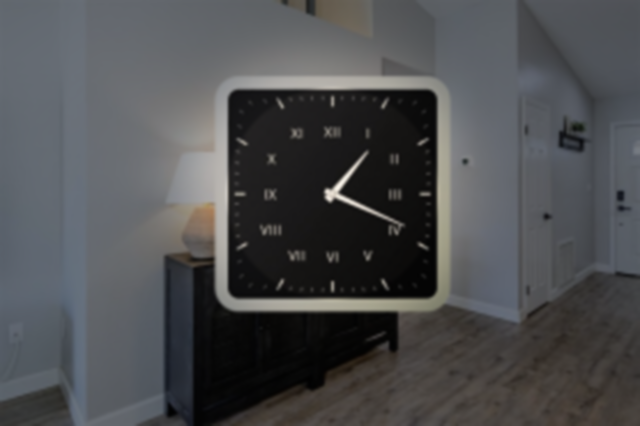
1h19
